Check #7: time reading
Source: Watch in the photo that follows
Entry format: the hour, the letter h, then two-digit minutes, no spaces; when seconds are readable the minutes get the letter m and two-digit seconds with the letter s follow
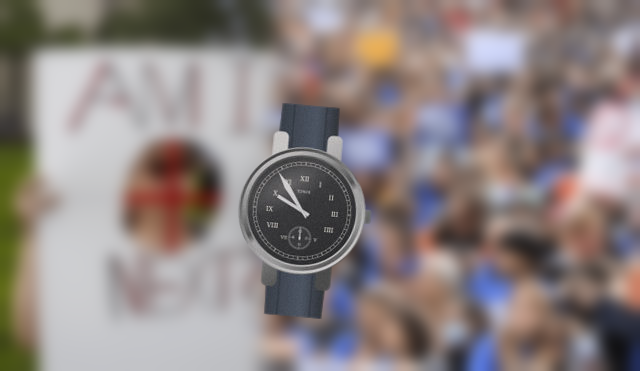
9h54
